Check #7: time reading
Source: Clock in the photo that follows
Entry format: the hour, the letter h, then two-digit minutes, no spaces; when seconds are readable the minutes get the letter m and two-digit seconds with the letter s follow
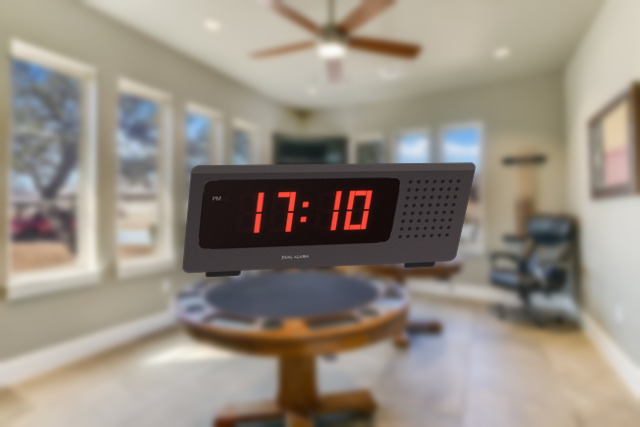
17h10
